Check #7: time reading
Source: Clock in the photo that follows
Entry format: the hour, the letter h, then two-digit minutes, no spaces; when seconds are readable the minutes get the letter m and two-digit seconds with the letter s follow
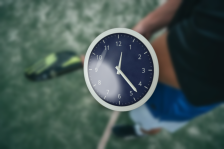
12h23
